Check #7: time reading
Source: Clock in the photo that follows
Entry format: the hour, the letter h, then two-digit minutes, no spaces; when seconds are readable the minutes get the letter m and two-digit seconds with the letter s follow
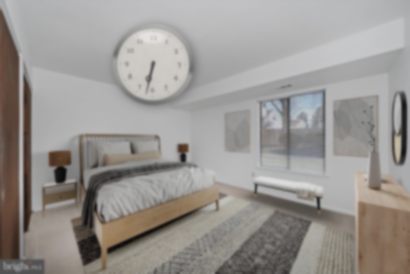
6h32
